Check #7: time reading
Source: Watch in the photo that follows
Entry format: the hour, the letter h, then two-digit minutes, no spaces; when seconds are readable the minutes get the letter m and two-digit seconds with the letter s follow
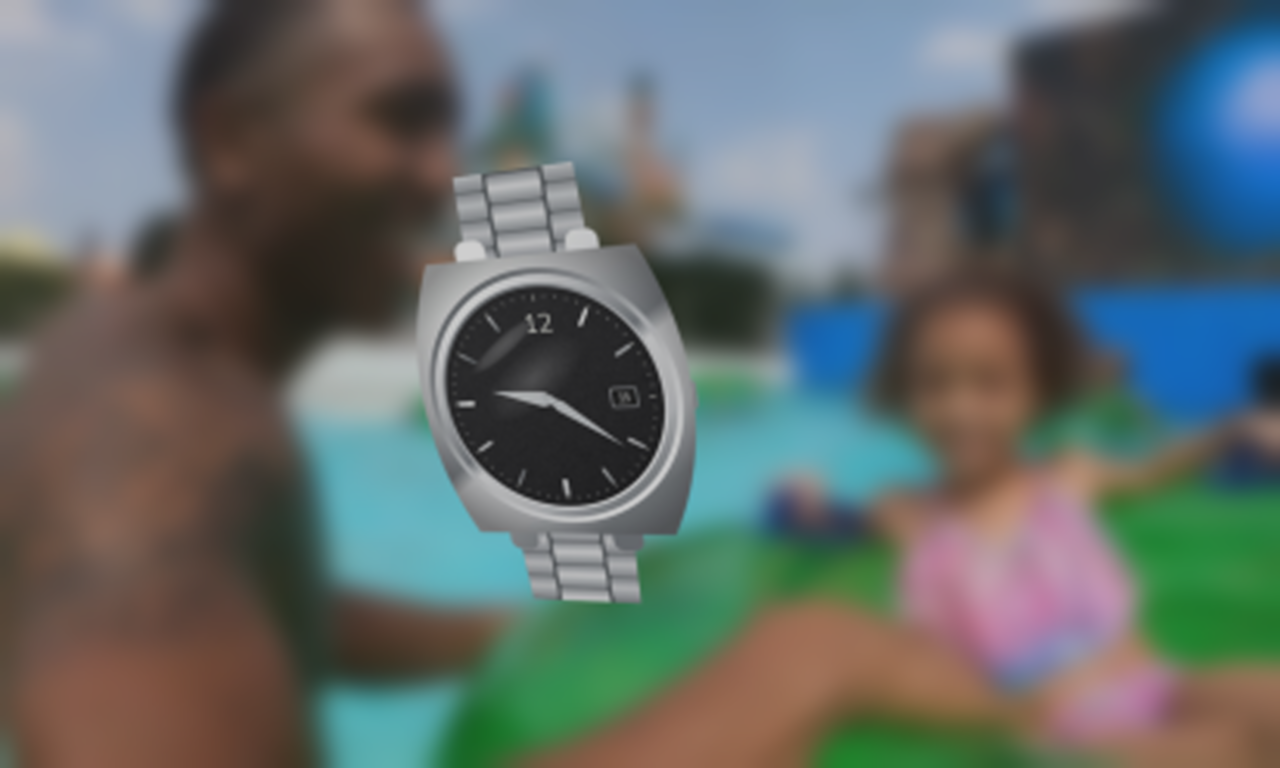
9h21
